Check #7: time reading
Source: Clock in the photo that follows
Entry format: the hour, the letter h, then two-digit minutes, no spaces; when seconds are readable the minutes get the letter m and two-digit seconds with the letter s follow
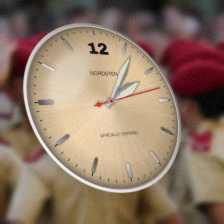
2h06m13s
